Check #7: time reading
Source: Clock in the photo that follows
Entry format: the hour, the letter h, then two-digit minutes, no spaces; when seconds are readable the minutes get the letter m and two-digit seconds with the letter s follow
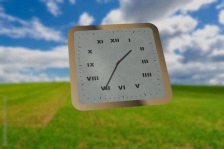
1h35
